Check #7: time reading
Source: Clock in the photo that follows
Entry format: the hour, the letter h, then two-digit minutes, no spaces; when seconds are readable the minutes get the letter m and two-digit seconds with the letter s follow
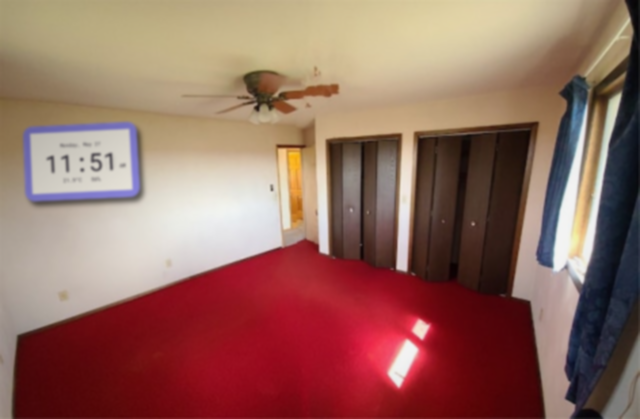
11h51
